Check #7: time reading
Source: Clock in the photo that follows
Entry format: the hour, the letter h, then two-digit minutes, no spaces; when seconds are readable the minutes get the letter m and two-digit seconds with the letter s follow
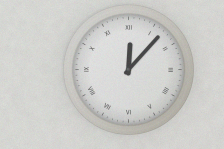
12h07
